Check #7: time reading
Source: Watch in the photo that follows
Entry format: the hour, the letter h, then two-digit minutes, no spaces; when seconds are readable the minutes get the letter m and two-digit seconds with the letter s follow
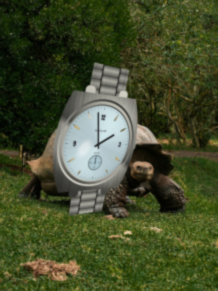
1h58
